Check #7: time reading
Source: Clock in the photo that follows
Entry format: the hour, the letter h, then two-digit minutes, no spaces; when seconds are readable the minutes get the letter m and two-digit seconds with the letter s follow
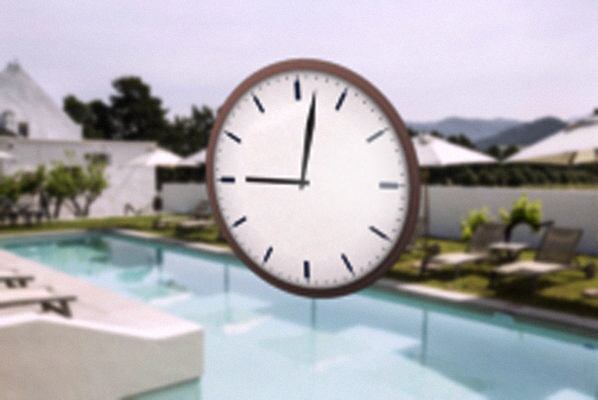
9h02
